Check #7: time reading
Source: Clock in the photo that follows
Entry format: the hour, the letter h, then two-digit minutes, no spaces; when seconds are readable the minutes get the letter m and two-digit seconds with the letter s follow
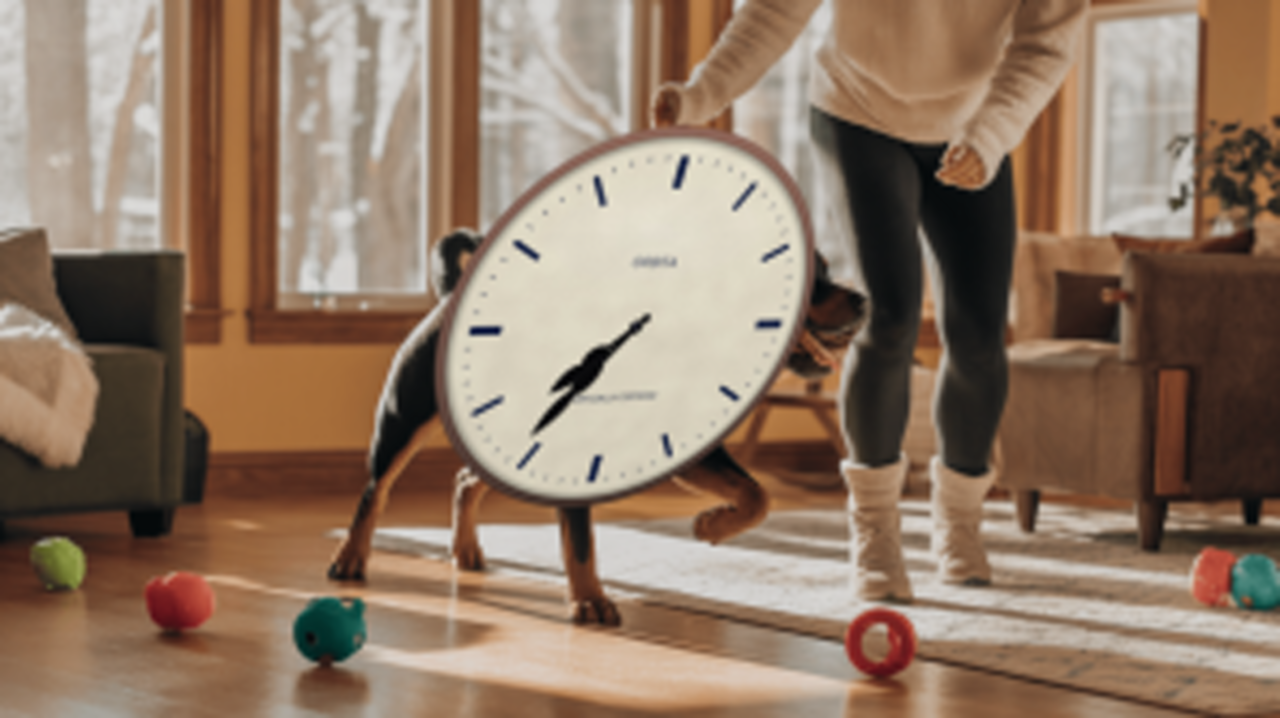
7h36
